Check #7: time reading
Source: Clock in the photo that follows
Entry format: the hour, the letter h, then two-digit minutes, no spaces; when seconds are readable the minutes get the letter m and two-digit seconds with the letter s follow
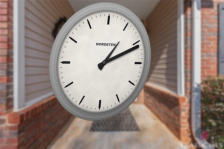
1h11
